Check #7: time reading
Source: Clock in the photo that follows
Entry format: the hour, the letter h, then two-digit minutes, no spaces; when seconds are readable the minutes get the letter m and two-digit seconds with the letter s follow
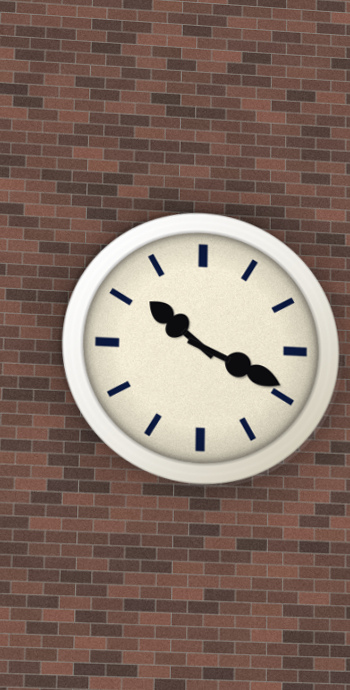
10h19
